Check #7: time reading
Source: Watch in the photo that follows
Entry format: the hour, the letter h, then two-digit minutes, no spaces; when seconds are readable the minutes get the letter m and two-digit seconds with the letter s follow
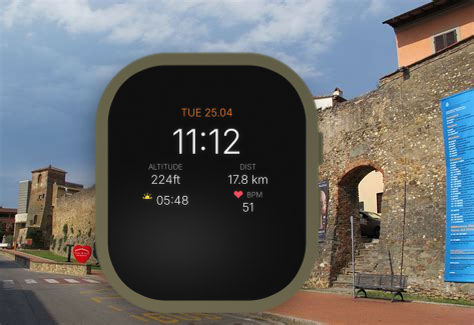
11h12
